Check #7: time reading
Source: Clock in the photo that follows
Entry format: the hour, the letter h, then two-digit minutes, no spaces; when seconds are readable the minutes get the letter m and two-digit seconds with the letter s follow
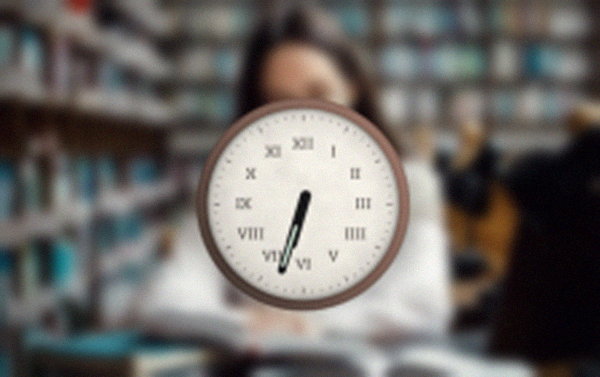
6h33
